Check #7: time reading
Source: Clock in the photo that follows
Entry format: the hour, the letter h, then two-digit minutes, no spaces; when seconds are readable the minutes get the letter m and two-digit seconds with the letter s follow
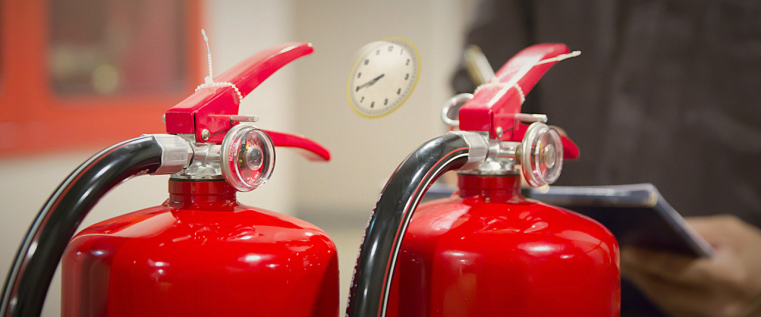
7h40
